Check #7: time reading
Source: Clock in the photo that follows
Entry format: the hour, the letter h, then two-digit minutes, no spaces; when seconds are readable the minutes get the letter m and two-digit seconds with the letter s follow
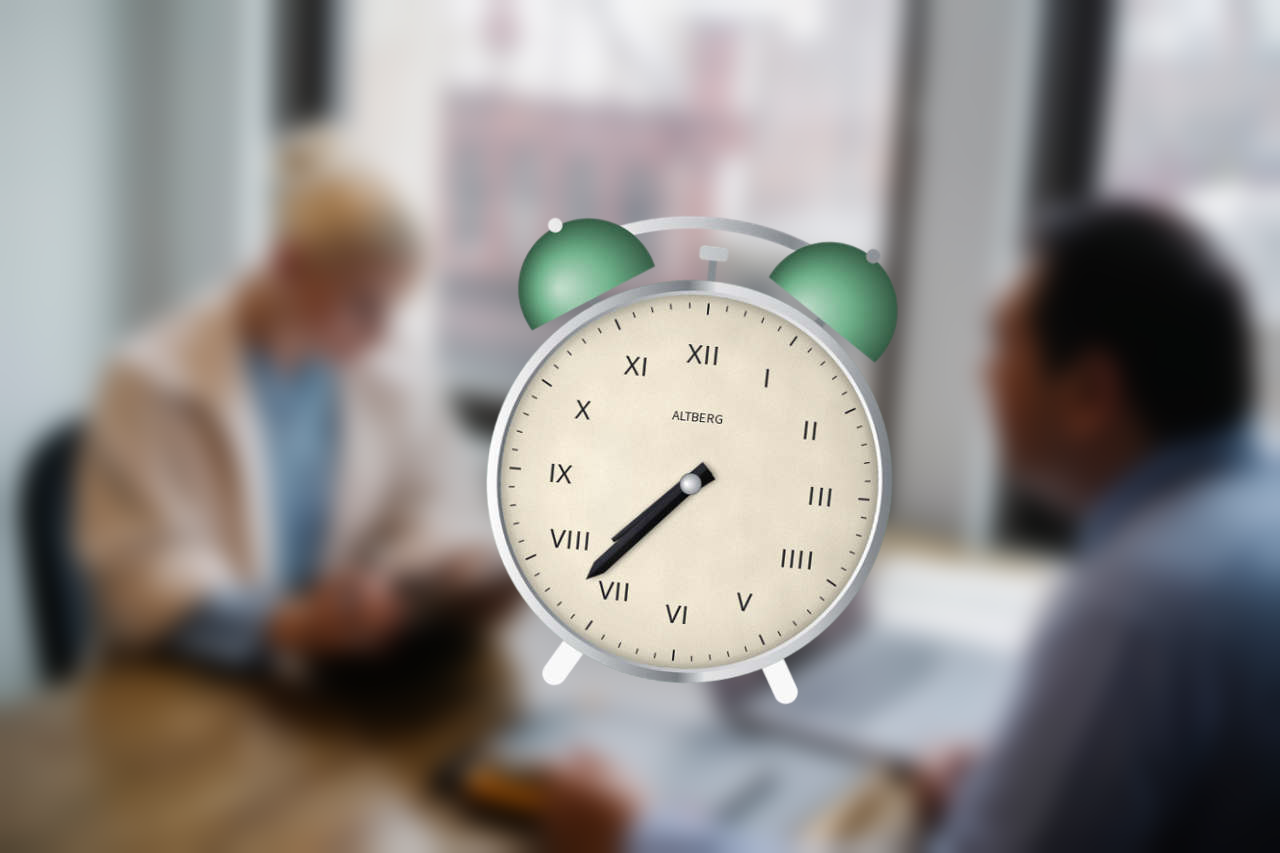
7h37
